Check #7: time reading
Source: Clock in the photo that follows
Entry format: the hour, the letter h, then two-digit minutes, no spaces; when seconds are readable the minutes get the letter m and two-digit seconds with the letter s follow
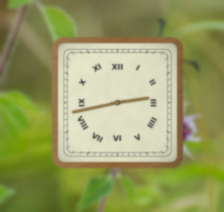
2h43
